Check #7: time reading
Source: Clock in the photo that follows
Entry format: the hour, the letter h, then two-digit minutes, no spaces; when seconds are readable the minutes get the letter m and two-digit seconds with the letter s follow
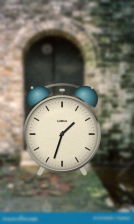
1h33
